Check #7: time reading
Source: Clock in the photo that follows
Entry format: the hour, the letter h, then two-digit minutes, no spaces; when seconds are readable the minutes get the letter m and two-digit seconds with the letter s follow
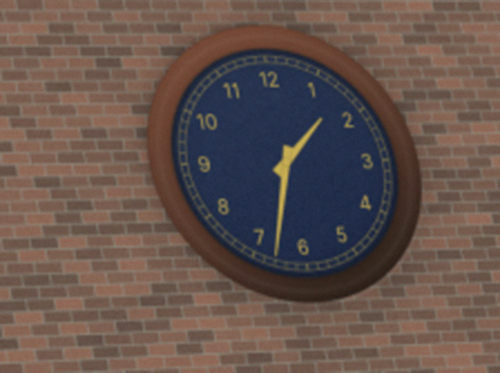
1h33
